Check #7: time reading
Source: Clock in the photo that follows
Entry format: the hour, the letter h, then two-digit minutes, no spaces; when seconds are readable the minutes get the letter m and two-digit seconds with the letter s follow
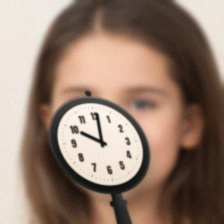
10h01
